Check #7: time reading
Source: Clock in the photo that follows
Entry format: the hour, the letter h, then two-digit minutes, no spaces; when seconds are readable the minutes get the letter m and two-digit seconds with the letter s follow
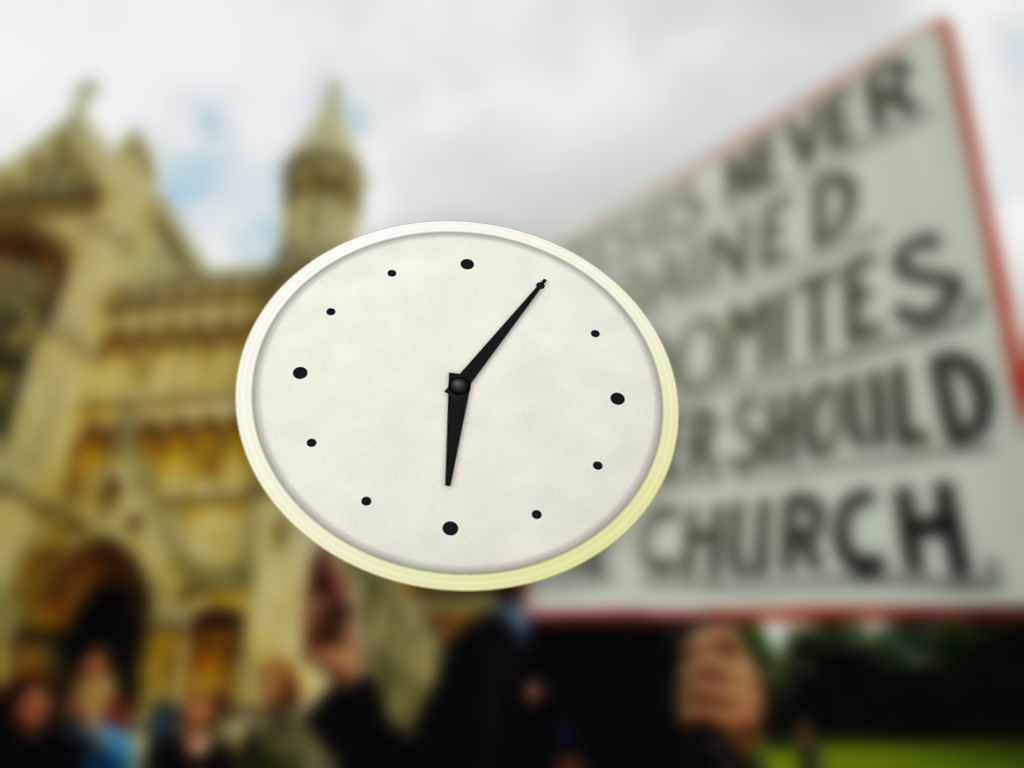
6h05
